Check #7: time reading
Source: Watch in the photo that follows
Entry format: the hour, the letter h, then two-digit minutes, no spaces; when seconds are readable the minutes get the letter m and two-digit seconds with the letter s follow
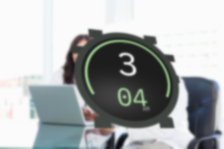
3h04
